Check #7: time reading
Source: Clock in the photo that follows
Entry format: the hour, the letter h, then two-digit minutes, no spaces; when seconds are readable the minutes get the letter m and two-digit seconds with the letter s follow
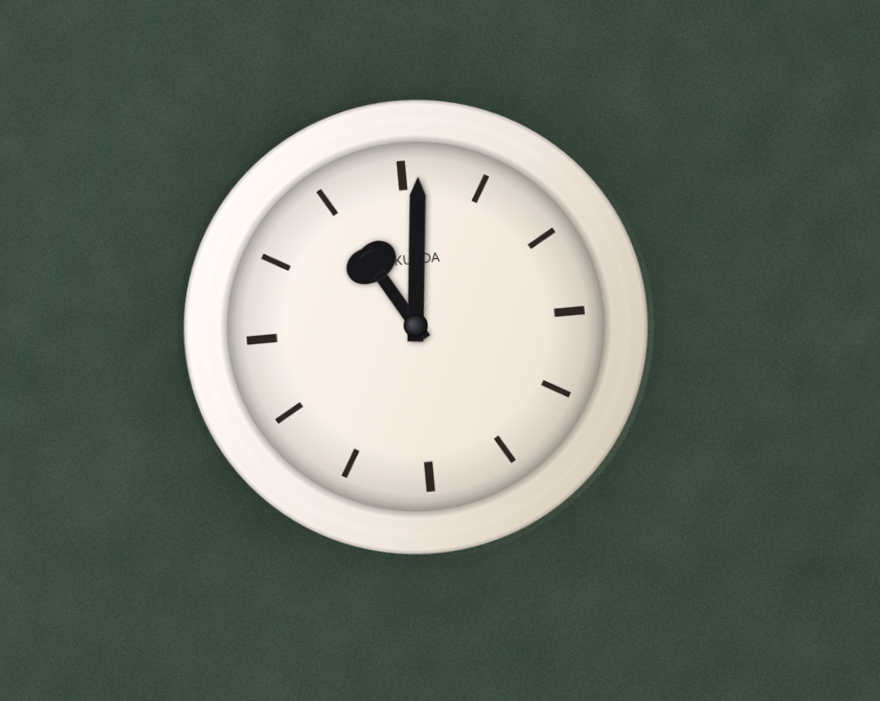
11h01
